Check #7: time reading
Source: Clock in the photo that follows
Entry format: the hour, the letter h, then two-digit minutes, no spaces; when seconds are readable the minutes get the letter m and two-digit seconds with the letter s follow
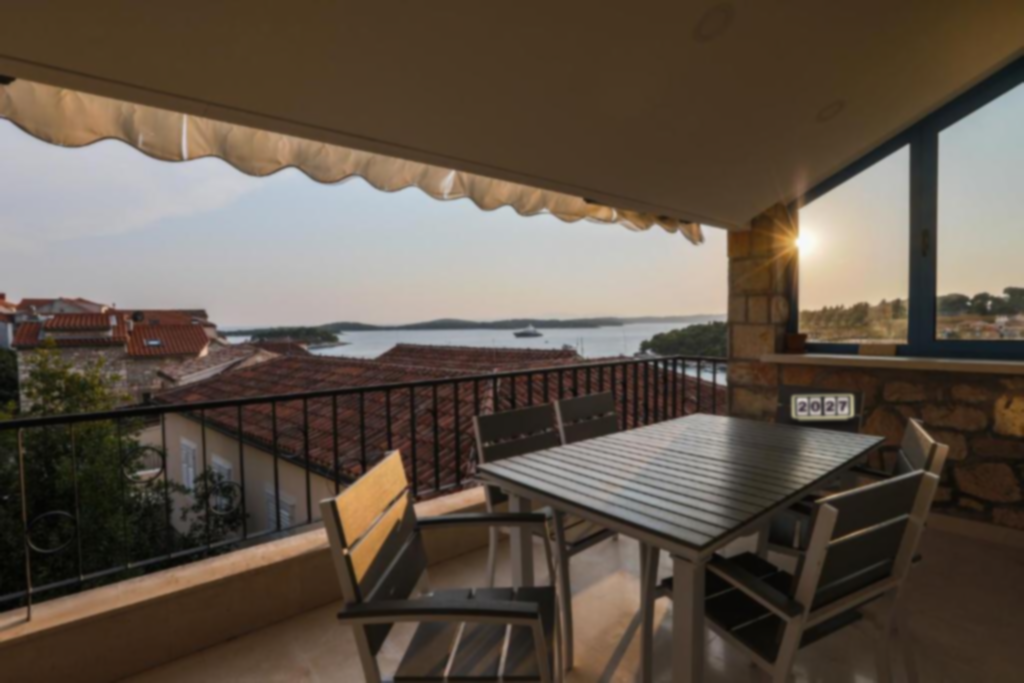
20h27
